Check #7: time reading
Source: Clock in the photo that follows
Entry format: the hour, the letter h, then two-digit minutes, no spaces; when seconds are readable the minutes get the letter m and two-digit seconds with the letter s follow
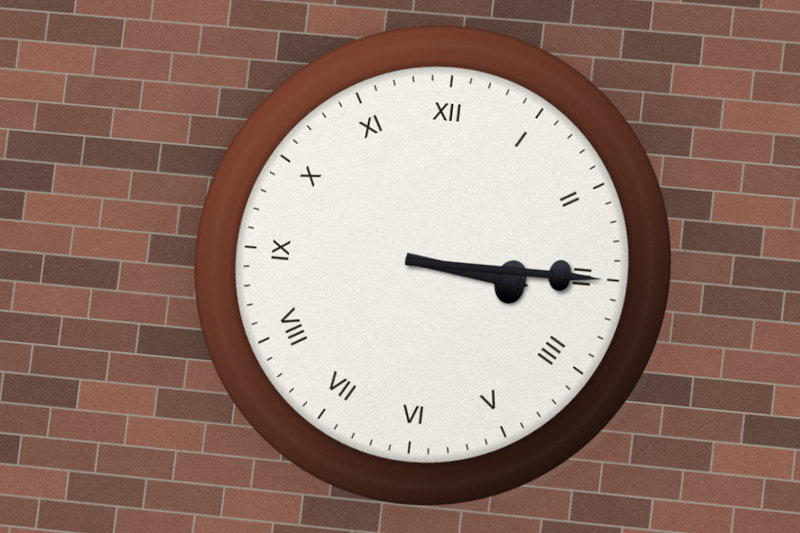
3h15
